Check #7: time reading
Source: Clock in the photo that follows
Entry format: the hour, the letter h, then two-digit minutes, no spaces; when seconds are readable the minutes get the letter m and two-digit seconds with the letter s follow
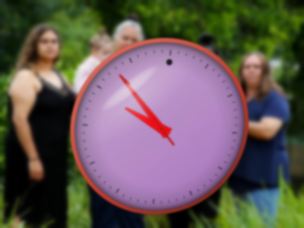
9h52m53s
